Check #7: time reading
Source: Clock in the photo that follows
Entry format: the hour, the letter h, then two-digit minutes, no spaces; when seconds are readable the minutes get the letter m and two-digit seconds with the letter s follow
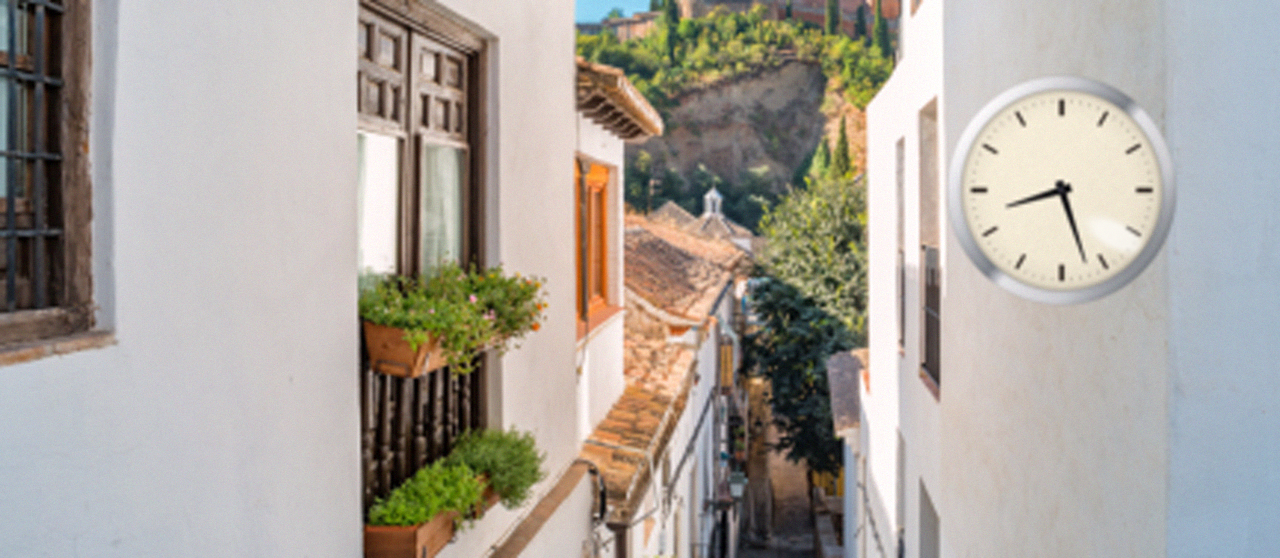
8h27
